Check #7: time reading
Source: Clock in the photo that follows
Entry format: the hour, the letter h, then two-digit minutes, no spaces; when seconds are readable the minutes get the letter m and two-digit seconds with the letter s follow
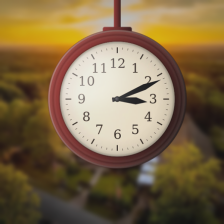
3h11
